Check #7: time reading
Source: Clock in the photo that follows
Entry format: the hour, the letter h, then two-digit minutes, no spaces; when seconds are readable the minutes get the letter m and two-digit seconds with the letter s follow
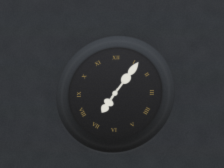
7h06
